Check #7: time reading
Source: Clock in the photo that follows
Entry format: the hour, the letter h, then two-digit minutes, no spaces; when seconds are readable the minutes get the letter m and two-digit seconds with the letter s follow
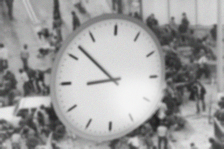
8h52
